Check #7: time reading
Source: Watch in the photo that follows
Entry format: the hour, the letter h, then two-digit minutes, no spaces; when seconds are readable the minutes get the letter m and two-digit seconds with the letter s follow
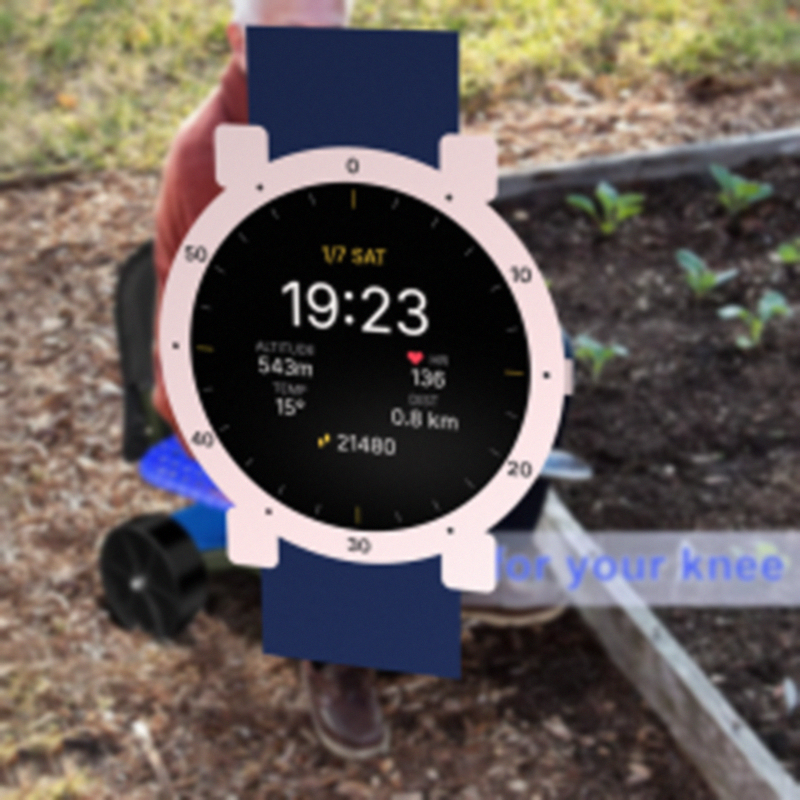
19h23
